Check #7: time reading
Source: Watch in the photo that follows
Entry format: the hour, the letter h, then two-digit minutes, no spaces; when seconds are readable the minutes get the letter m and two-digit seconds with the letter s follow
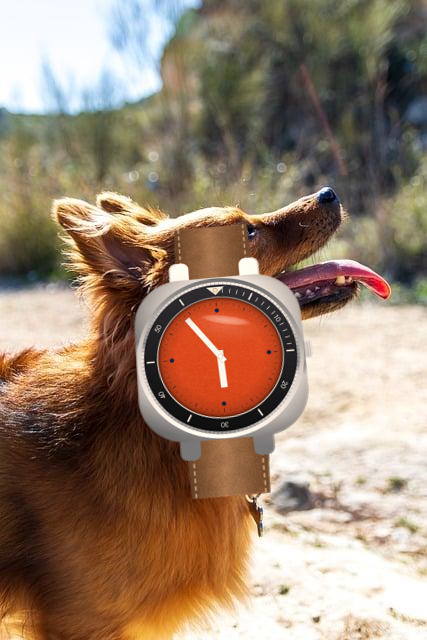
5h54
